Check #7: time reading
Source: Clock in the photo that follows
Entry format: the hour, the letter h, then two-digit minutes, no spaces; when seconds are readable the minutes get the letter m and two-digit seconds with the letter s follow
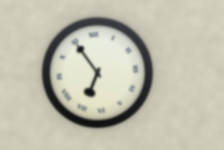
6h55
